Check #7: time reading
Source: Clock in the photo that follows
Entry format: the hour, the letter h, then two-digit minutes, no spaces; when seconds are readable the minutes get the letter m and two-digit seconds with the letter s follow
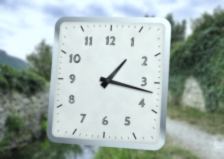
1h17
